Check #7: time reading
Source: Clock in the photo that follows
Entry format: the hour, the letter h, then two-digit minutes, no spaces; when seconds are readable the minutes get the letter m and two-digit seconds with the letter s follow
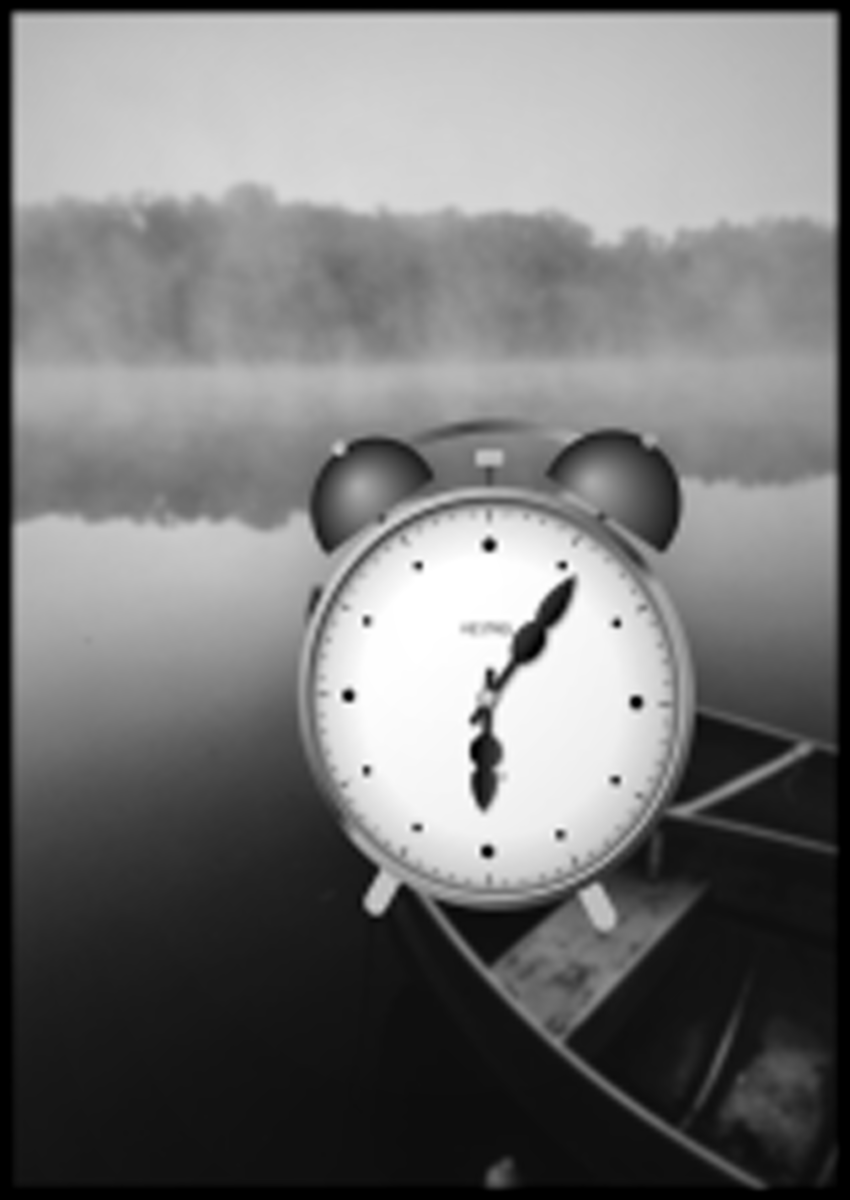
6h06
